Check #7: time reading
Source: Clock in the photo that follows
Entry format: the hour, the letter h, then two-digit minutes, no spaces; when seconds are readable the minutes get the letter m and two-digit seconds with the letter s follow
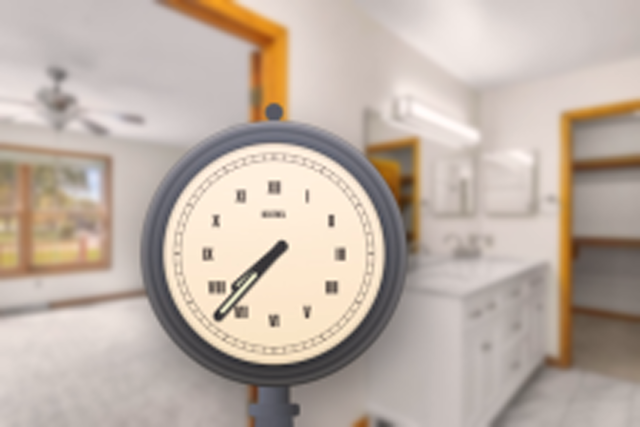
7h37
